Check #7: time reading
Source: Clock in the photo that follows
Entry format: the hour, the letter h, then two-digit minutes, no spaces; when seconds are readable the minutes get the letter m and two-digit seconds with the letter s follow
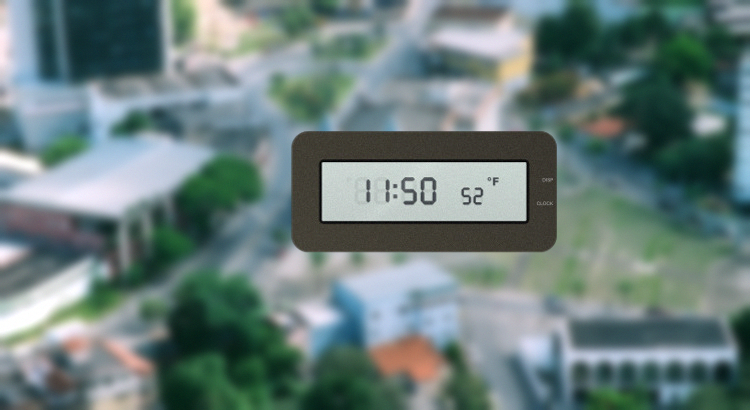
11h50
